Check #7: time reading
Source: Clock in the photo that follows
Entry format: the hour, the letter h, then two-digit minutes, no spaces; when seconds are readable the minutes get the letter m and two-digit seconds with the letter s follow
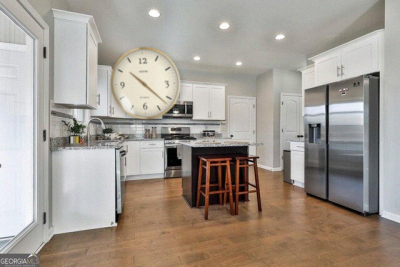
10h22
